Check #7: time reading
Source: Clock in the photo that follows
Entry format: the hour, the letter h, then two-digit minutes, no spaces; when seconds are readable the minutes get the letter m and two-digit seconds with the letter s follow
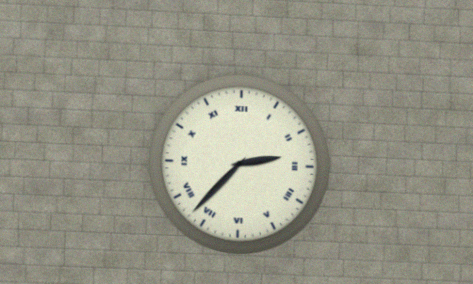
2h37
